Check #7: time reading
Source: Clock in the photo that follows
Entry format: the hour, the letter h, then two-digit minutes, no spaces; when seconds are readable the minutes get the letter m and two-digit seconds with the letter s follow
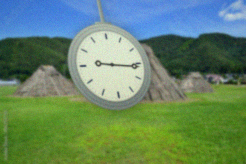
9h16
